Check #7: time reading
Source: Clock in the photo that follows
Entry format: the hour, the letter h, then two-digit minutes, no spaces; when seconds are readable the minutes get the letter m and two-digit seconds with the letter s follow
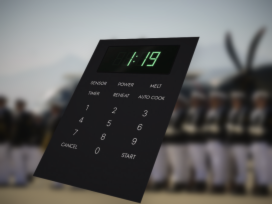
1h19
